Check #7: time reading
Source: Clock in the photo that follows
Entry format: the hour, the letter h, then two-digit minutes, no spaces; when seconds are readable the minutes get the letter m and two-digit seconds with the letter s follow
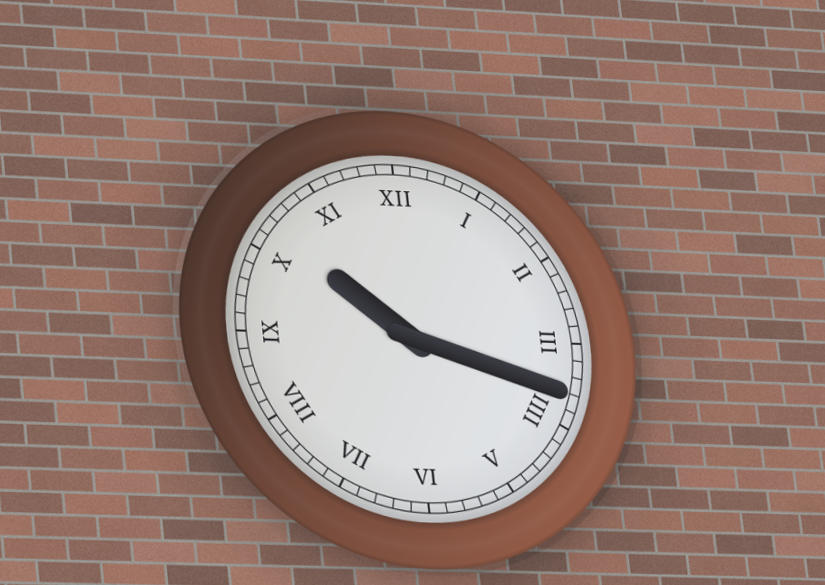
10h18
